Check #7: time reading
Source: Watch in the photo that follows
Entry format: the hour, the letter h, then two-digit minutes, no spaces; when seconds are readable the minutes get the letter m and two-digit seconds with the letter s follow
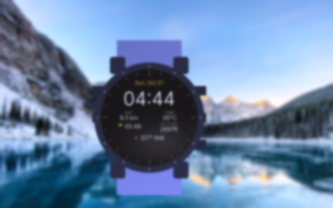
4h44
